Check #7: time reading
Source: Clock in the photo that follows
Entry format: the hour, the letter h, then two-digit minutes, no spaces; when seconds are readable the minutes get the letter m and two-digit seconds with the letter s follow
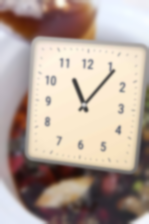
11h06
